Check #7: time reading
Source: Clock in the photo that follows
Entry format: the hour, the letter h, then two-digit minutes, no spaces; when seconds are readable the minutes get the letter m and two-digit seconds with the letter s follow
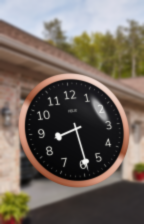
8h29
